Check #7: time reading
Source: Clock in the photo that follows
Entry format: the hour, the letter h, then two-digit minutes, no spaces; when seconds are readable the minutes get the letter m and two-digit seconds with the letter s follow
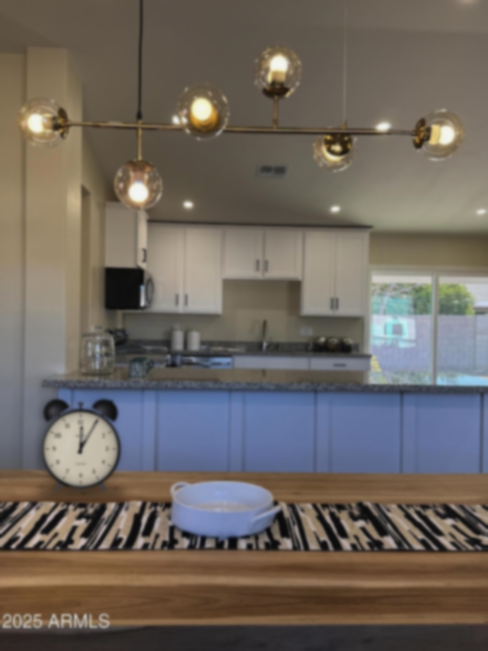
12h05
